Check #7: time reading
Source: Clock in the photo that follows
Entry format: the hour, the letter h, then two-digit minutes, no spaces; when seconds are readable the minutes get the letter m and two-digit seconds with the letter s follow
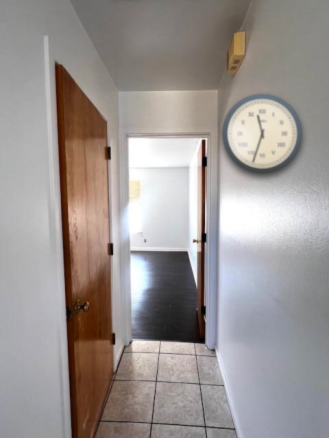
11h33
